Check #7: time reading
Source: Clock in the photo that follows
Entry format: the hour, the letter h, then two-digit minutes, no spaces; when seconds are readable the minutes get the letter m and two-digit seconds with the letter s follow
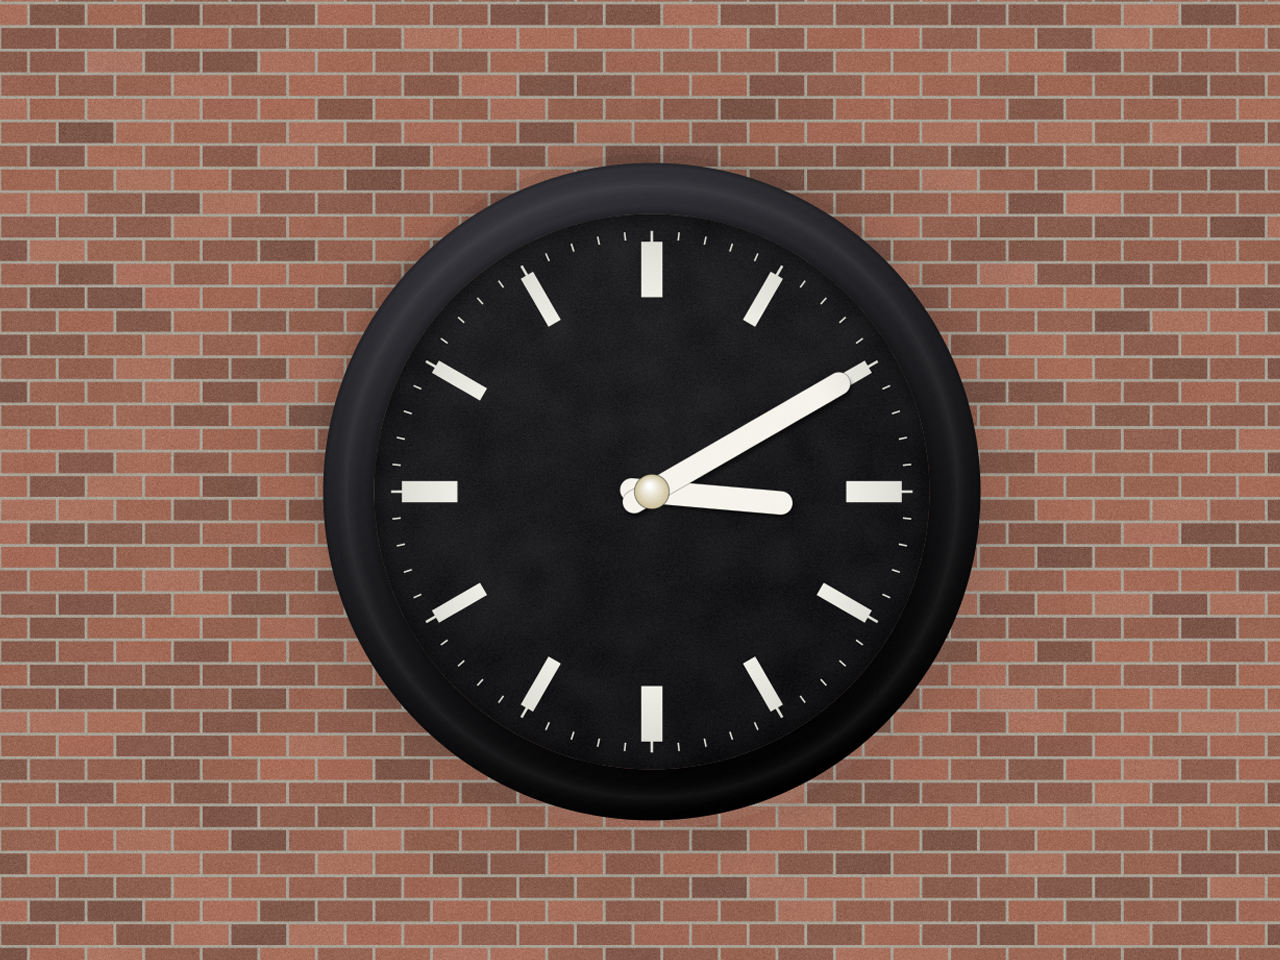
3h10
